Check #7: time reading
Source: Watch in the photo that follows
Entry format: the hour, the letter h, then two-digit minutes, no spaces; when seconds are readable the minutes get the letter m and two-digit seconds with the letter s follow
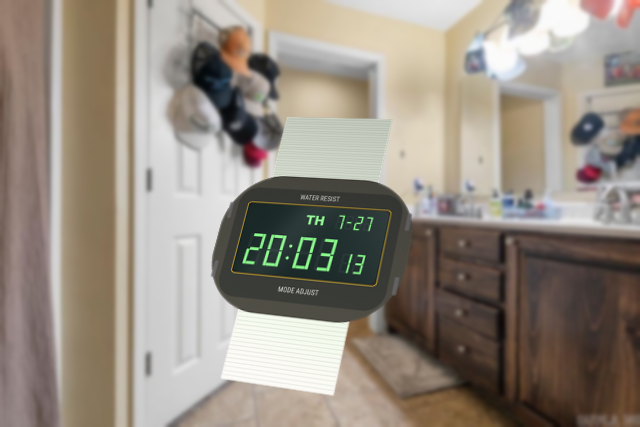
20h03m13s
